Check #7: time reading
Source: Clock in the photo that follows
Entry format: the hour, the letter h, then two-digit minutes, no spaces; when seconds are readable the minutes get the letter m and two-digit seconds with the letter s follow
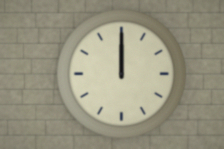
12h00
